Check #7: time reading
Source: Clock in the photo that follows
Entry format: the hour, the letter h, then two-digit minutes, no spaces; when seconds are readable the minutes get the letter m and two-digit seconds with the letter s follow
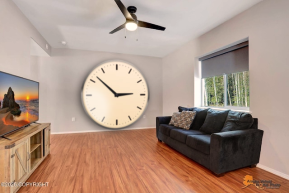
2h52
